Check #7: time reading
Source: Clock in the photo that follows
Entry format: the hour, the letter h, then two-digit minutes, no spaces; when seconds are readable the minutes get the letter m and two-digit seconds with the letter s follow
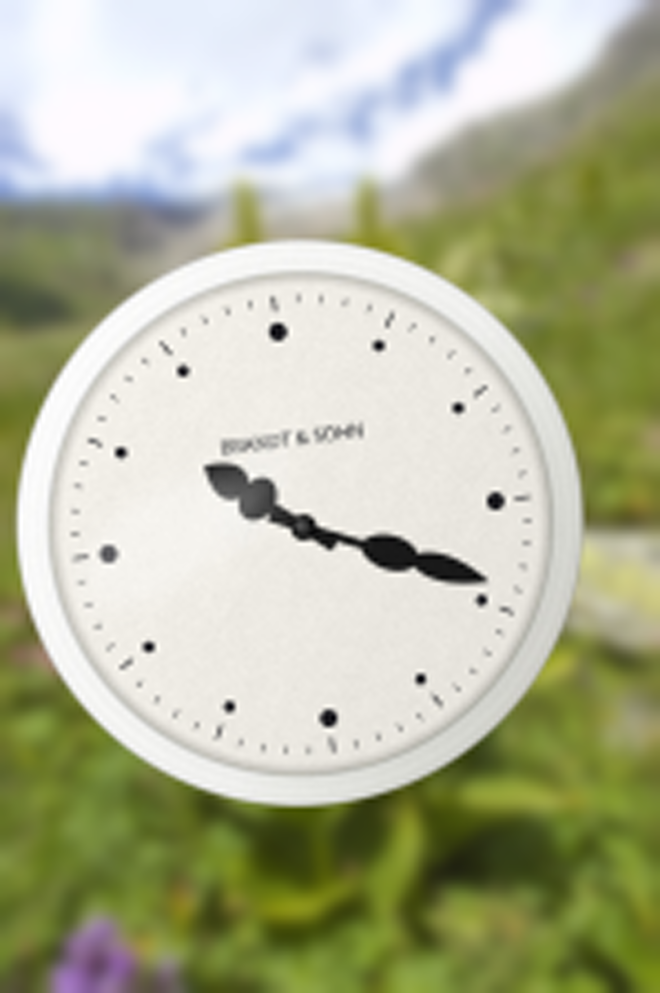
10h19
